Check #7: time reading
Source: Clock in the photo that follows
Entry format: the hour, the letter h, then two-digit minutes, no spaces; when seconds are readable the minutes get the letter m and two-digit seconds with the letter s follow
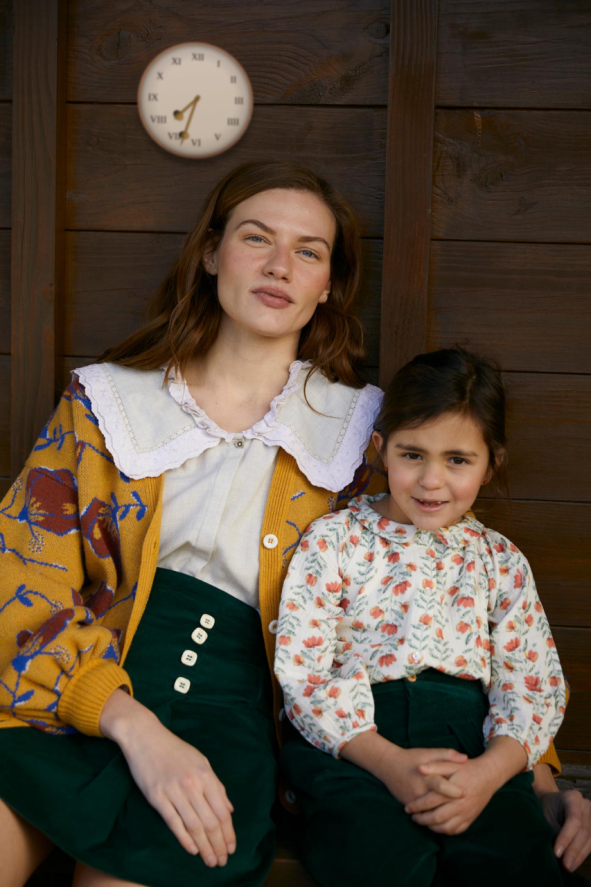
7h33
